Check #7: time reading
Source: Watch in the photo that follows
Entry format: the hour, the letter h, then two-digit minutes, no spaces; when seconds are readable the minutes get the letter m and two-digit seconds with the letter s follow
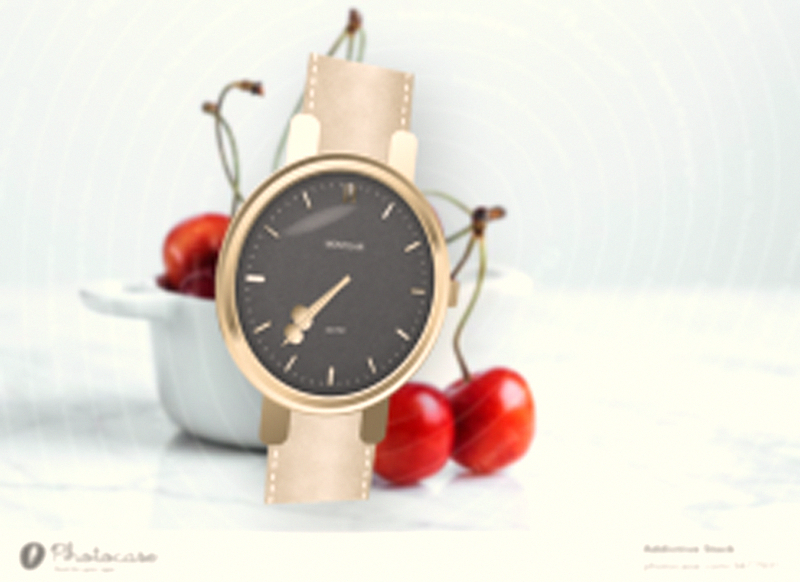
7h37
